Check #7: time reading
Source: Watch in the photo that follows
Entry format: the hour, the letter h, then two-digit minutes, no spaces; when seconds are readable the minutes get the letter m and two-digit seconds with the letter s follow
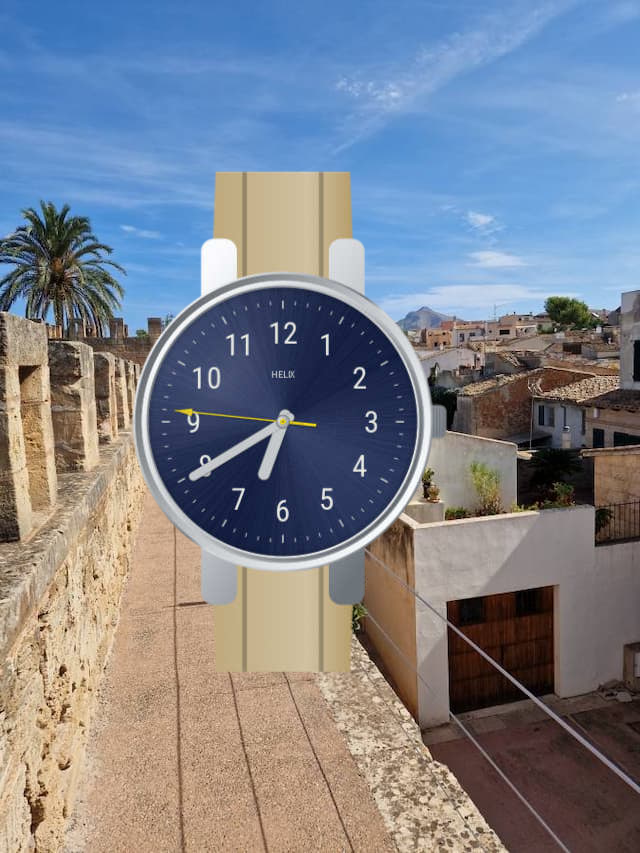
6h39m46s
